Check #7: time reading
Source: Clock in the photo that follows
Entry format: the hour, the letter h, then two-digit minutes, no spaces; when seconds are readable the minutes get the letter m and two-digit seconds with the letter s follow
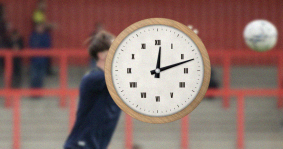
12h12
